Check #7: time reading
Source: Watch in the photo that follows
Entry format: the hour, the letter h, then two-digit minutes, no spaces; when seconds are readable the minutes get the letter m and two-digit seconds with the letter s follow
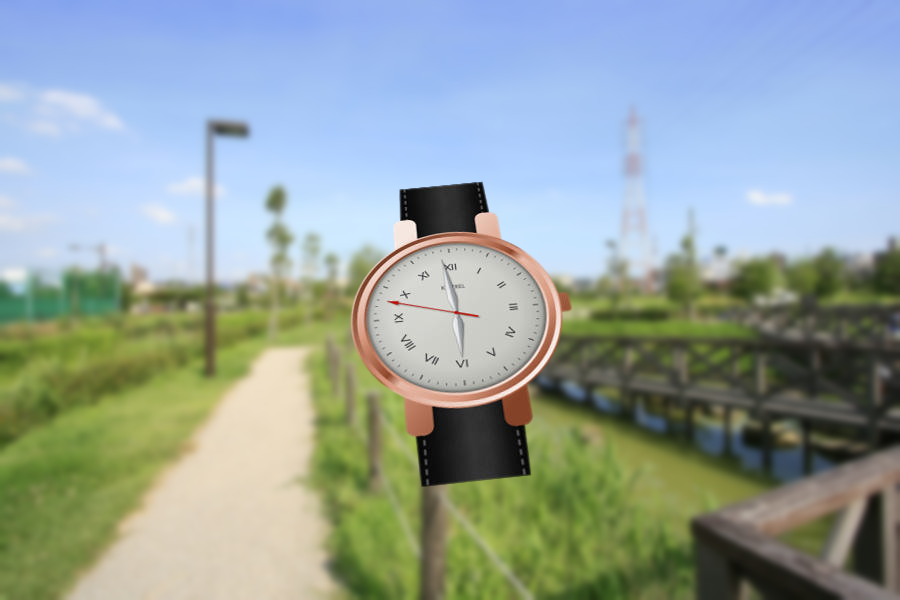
5h58m48s
